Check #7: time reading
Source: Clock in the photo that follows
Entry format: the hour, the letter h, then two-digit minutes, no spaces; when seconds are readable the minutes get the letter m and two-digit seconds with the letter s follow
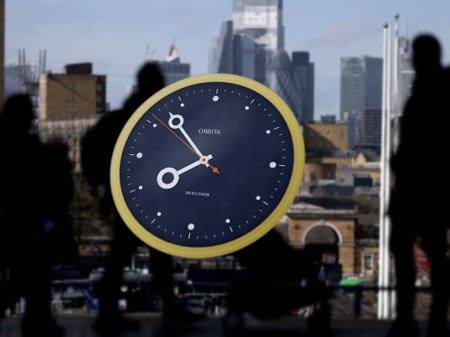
7h52m51s
